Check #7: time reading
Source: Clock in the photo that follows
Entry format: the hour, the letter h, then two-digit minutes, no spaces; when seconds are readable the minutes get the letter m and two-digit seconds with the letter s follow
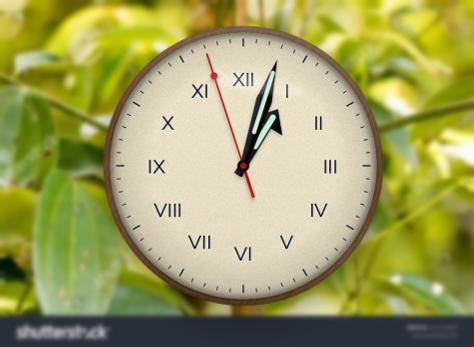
1h02m57s
